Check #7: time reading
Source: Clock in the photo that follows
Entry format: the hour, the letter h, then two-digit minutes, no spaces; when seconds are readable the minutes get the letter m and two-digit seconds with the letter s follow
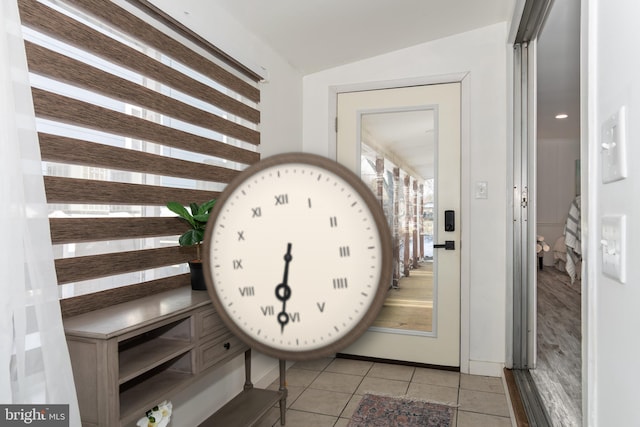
6h32
